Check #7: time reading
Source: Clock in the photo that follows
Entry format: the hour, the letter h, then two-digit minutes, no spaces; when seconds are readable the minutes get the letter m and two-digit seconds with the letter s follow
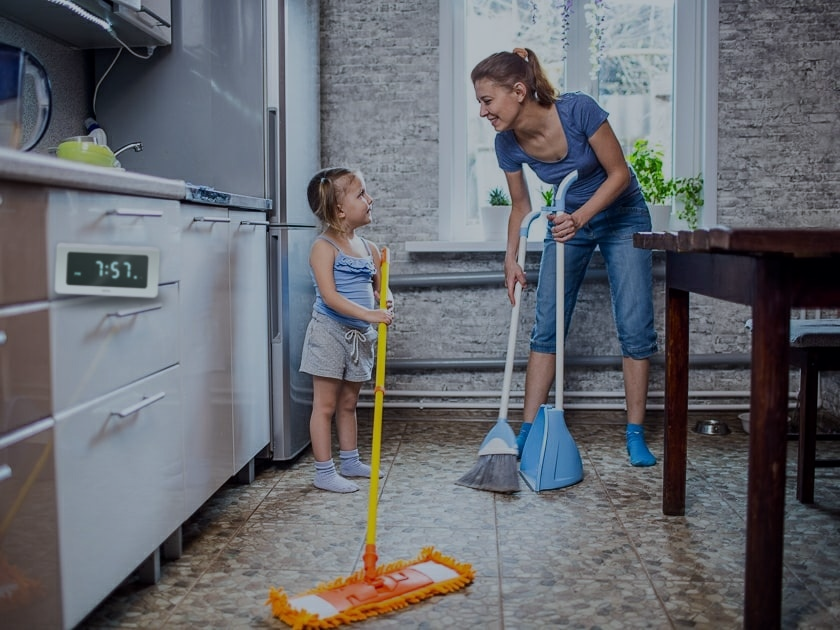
7h57
